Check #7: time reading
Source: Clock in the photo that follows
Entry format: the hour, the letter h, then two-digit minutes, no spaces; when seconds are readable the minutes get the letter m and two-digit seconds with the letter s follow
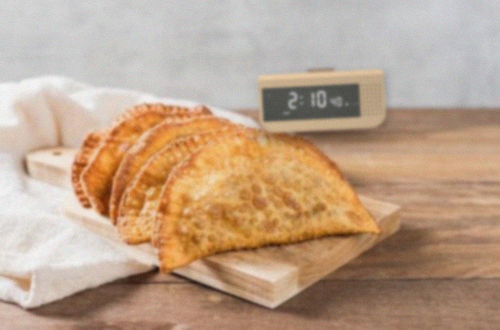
2h10
